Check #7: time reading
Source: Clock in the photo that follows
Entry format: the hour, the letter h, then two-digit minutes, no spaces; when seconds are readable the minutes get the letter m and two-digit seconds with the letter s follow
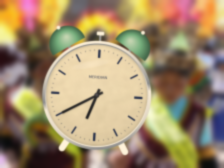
6h40
